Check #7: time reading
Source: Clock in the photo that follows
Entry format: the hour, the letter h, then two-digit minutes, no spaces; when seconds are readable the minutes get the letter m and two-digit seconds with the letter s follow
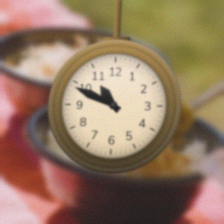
10h49
